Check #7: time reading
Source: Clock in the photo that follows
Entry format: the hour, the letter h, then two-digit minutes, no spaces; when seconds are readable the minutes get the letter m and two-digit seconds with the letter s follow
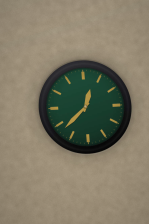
12h38
